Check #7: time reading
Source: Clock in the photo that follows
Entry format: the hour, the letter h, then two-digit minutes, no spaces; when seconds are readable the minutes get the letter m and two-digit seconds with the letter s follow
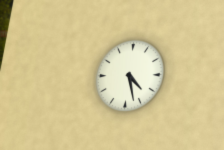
4h27
